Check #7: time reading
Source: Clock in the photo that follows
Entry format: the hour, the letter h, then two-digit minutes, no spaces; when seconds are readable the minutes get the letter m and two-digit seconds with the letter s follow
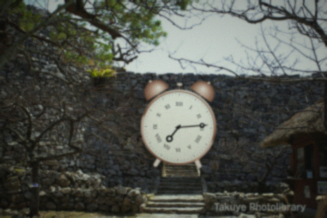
7h14
